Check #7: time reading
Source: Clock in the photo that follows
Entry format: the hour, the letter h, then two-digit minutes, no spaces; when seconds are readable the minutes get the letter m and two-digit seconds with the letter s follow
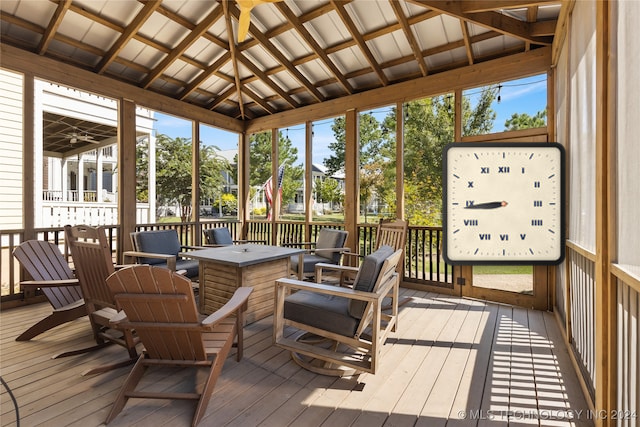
8h44
